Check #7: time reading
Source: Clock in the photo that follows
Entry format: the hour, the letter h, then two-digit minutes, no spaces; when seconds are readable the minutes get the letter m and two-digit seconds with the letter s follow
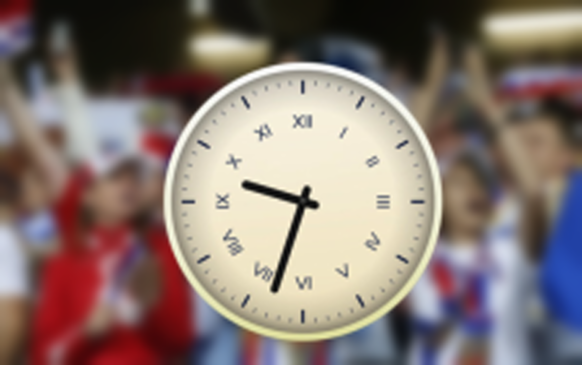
9h33
